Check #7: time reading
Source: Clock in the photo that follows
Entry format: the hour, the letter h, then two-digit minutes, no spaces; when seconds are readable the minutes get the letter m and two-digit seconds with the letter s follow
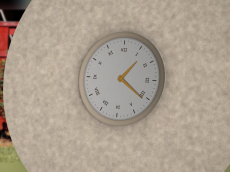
1h21
